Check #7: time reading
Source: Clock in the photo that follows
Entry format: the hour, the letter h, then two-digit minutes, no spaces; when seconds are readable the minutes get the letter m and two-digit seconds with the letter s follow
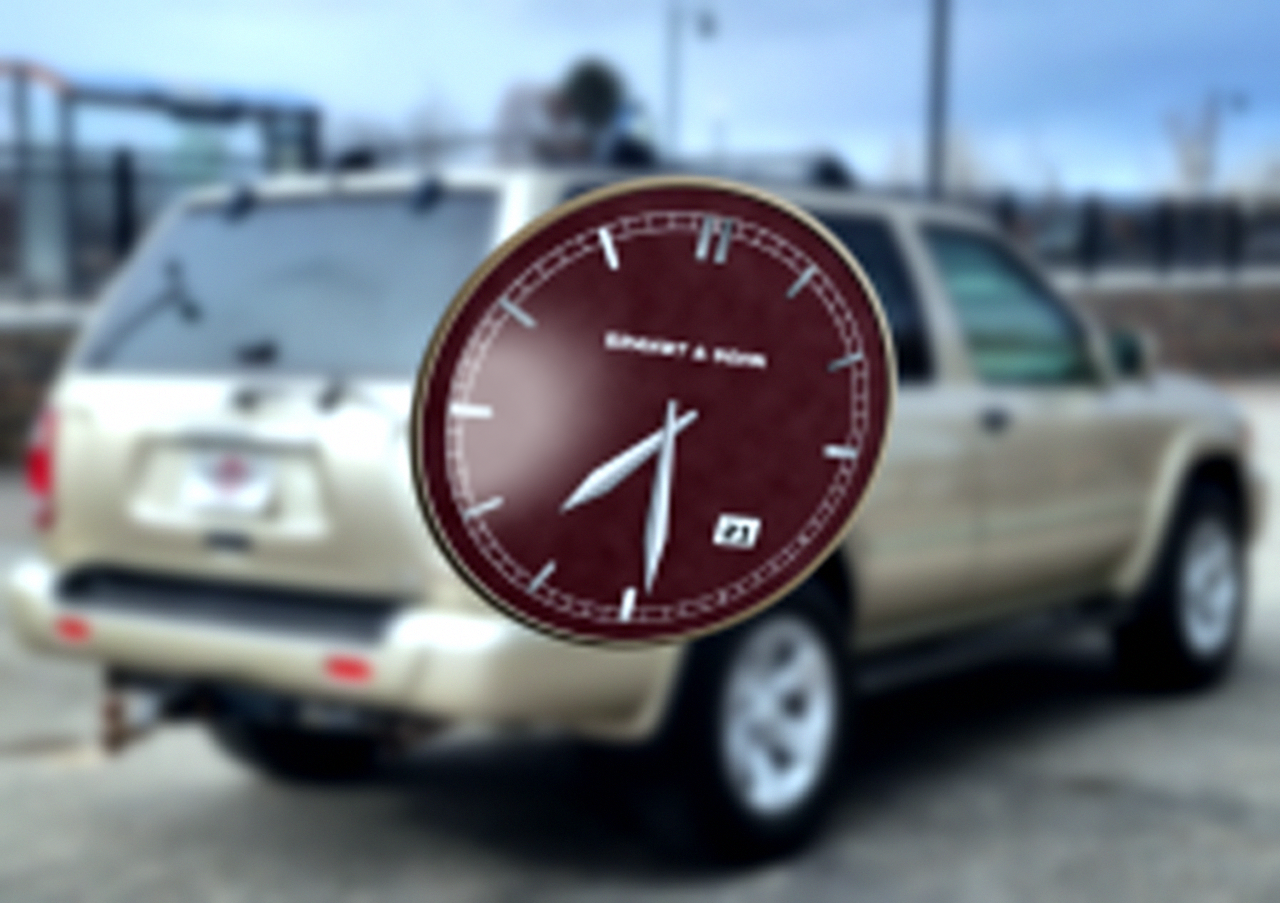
7h29
